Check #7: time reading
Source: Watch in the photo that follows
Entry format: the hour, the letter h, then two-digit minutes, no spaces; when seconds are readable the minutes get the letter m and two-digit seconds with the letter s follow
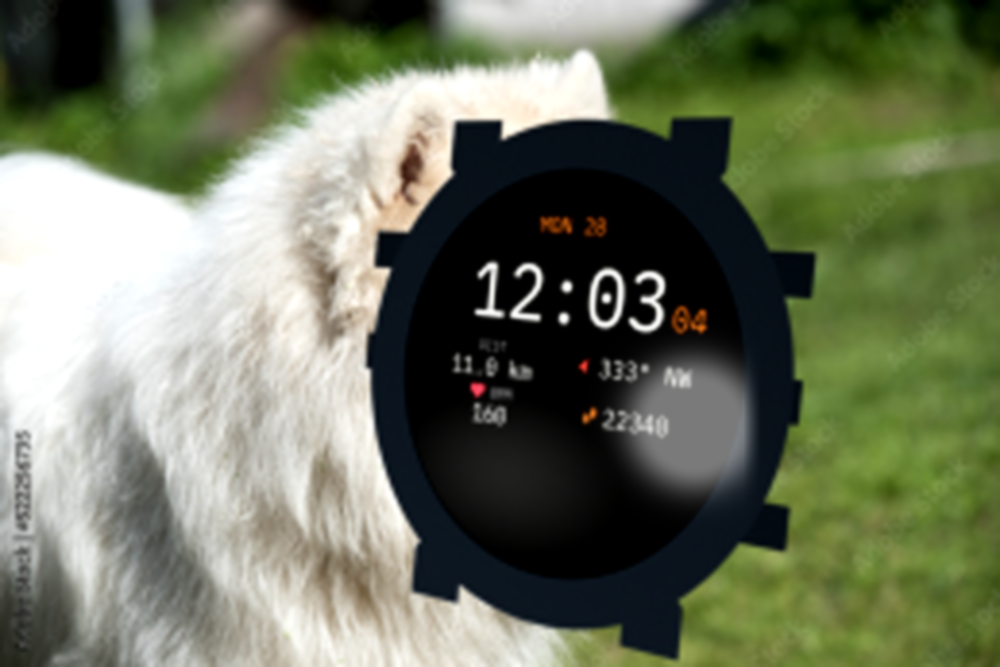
12h03
